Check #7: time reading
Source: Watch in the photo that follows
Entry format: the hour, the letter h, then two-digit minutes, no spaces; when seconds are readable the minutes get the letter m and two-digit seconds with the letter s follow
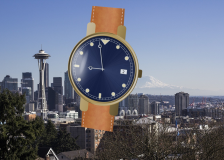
8h58
